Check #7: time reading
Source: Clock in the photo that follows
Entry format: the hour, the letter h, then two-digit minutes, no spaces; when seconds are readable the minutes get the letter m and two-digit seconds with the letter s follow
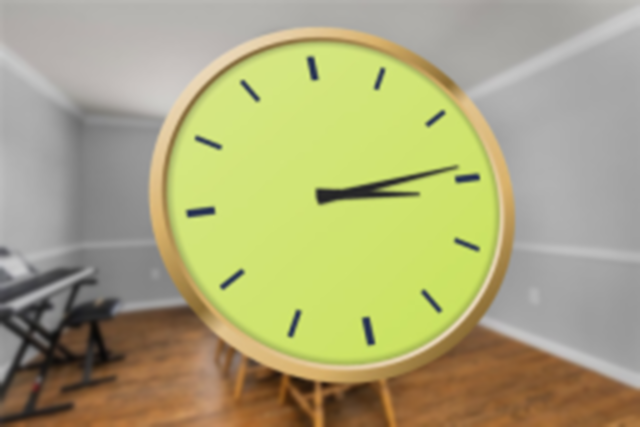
3h14
